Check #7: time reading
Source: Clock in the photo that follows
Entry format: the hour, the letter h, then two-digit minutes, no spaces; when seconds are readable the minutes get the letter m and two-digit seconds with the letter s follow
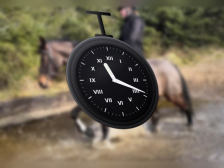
11h19
